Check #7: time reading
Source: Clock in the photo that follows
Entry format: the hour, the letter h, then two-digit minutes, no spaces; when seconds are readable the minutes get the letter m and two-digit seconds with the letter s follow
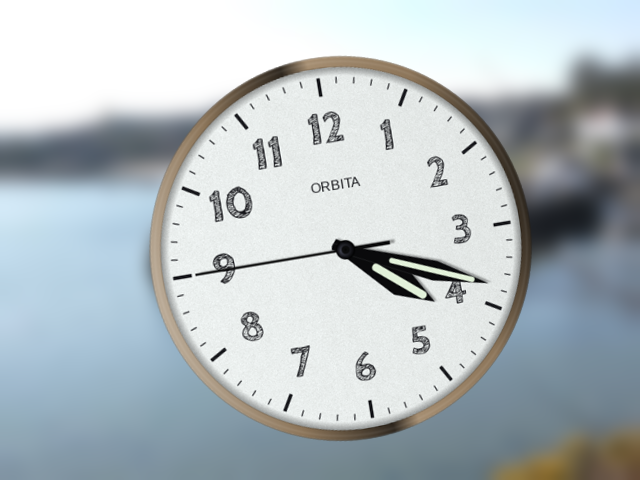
4h18m45s
